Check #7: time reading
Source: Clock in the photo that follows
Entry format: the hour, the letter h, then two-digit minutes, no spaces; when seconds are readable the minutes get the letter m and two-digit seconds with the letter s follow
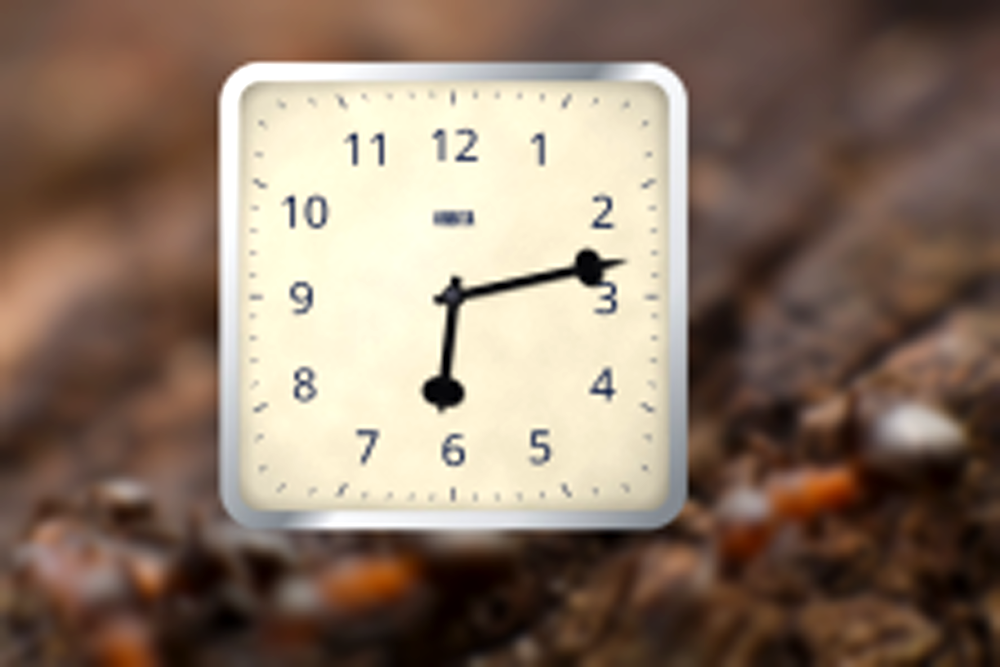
6h13
